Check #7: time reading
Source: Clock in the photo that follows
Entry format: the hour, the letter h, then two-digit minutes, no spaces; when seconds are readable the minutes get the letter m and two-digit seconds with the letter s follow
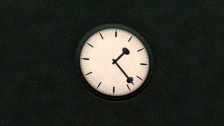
1h23
